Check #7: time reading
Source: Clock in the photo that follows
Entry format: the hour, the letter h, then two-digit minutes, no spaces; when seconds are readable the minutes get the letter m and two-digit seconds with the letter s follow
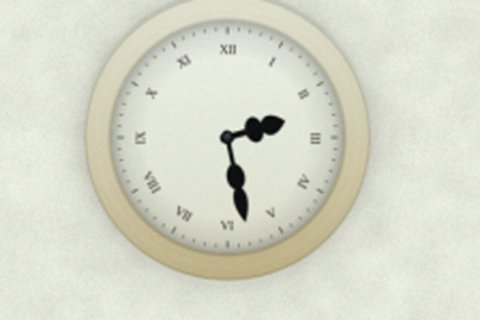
2h28
